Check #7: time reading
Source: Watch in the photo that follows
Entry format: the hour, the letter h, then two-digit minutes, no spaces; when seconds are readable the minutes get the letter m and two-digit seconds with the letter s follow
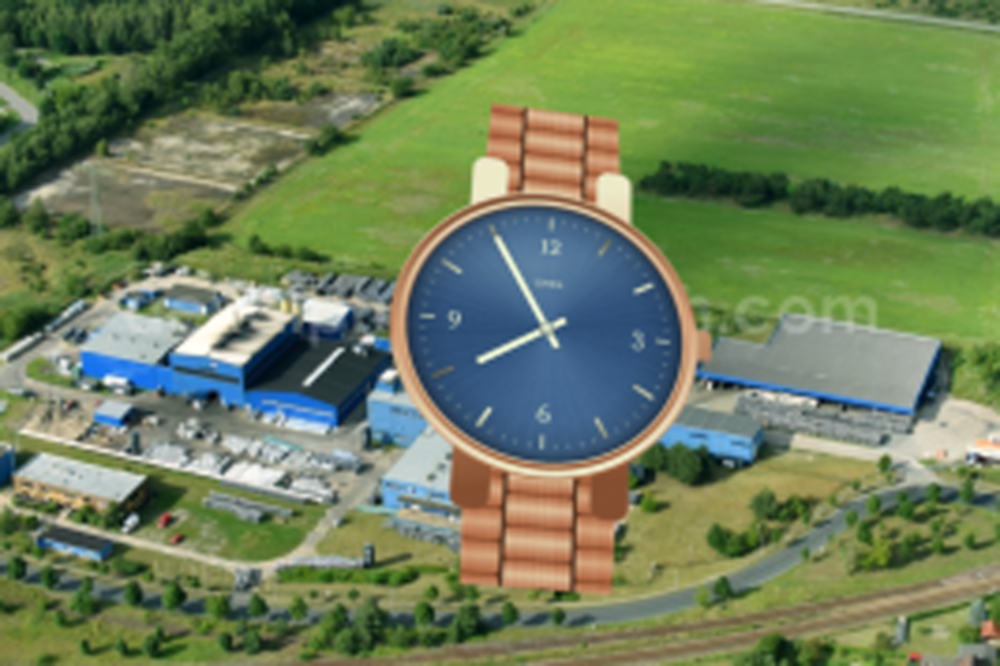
7h55
